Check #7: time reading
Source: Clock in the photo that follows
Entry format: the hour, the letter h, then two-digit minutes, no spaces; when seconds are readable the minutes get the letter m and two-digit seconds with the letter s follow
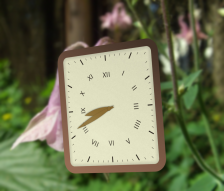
8h41
